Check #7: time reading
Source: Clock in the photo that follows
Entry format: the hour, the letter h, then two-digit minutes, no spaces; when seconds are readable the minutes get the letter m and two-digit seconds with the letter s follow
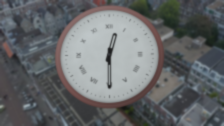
12h30
